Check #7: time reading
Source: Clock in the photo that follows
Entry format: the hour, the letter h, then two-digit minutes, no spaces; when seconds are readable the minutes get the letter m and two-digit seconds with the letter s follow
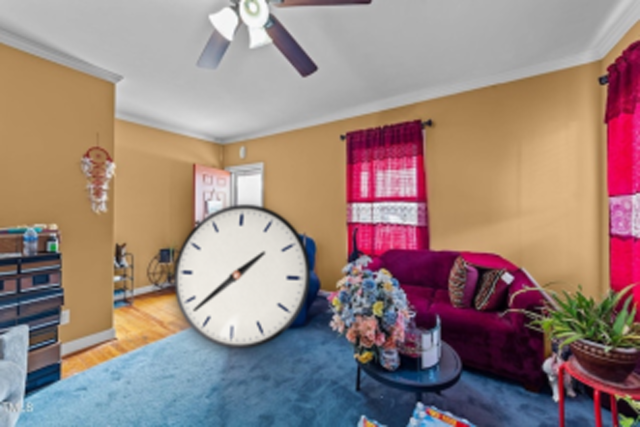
1h38
